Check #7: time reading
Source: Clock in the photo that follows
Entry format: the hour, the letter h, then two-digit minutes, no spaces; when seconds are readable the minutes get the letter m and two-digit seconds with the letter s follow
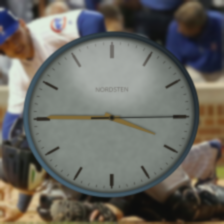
3h45m15s
